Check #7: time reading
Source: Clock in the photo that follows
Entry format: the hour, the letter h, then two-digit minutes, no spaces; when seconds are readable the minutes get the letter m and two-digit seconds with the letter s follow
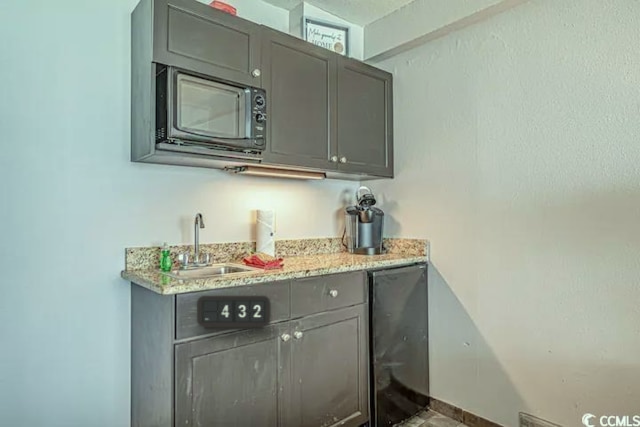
4h32
